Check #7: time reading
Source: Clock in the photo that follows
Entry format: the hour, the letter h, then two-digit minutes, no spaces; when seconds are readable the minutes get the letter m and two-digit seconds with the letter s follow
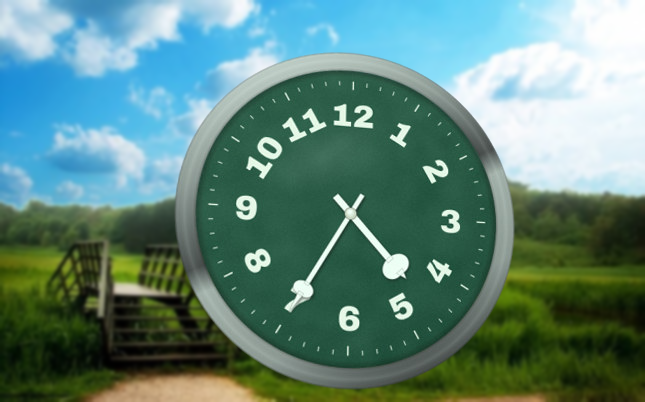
4h35
